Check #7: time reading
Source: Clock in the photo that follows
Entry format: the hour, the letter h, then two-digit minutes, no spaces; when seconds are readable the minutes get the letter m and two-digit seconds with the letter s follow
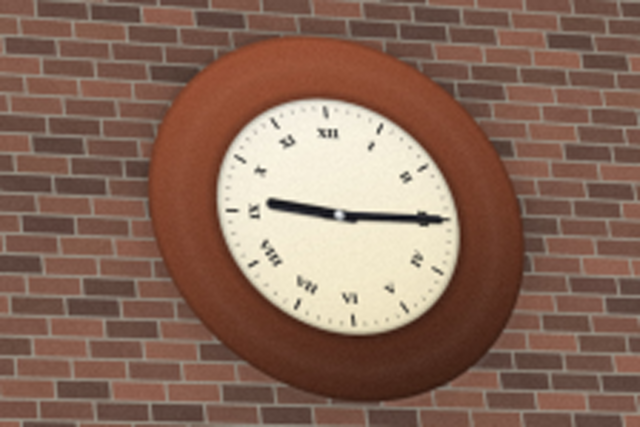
9h15
